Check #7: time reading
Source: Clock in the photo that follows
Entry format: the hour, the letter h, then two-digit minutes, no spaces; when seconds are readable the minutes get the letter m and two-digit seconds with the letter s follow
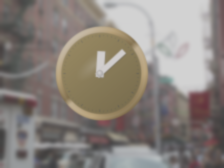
12h08
